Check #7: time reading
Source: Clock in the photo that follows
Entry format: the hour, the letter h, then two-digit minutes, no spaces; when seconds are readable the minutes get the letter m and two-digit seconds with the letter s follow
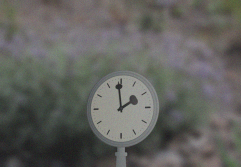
1h59
